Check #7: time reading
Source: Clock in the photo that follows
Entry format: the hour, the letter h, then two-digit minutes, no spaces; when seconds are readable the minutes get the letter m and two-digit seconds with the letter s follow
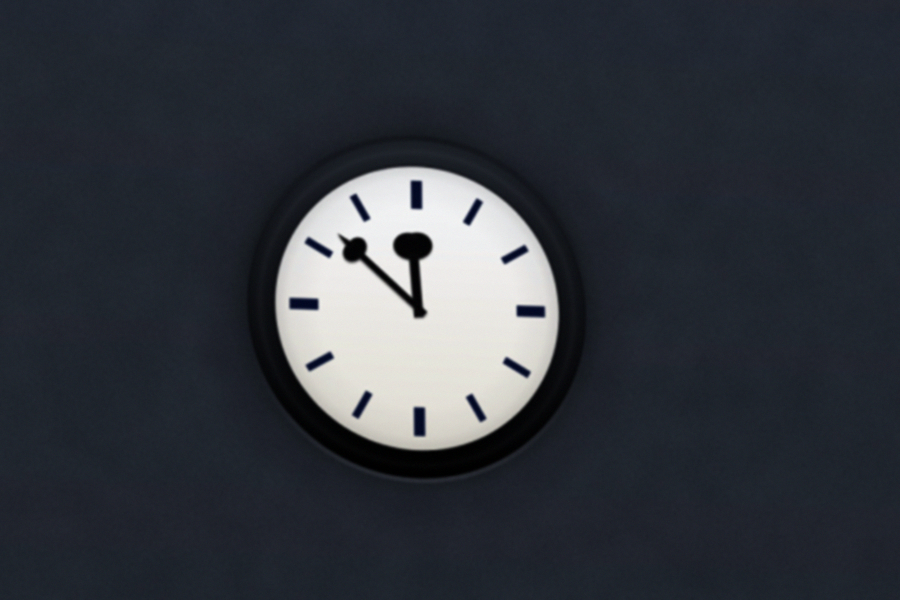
11h52
